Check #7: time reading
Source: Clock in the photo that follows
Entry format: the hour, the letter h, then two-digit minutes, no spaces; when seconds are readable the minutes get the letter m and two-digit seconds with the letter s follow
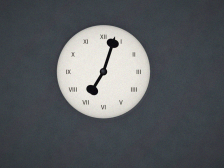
7h03
